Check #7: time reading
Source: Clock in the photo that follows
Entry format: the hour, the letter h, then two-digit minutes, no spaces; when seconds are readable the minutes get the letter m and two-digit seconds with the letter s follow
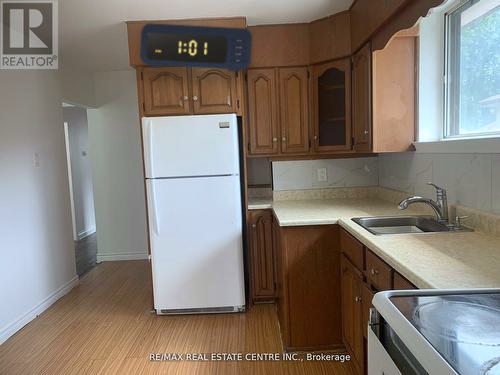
1h01
